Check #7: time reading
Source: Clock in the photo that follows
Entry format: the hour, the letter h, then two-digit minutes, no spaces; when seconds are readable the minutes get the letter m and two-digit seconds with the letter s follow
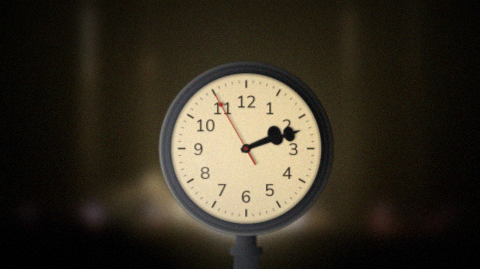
2h11m55s
